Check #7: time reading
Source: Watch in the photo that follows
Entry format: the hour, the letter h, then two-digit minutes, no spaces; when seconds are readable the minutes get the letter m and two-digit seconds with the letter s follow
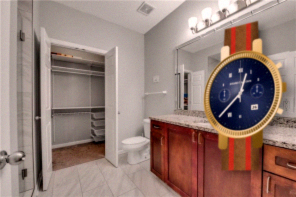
12h38
